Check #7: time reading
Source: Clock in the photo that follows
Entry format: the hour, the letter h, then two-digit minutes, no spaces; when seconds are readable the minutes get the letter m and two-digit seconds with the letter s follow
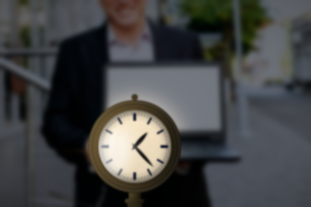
1h23
